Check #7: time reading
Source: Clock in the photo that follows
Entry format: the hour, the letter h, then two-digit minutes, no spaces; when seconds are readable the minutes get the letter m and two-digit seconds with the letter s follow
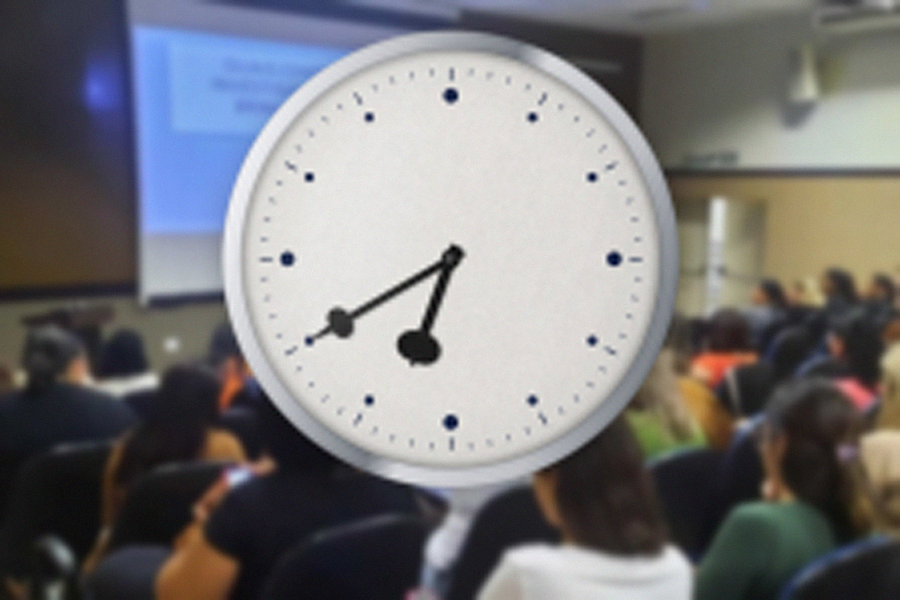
6h40
